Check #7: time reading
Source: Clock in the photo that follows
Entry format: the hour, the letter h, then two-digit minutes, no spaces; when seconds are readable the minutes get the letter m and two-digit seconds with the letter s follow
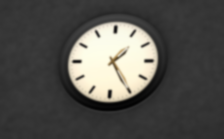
1h25
